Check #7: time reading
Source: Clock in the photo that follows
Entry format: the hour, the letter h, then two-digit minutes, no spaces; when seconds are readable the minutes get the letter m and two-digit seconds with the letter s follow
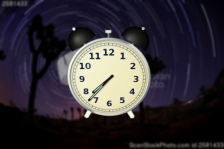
7h37
